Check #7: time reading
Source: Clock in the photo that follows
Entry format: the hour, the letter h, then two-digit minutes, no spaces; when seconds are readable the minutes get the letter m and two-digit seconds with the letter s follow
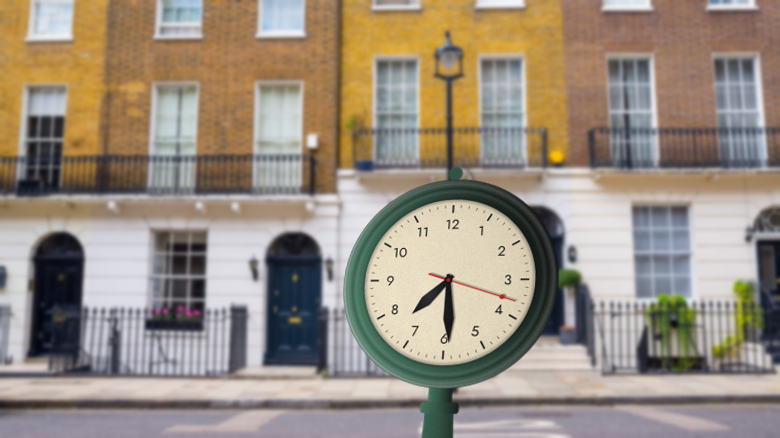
7h29m18s
